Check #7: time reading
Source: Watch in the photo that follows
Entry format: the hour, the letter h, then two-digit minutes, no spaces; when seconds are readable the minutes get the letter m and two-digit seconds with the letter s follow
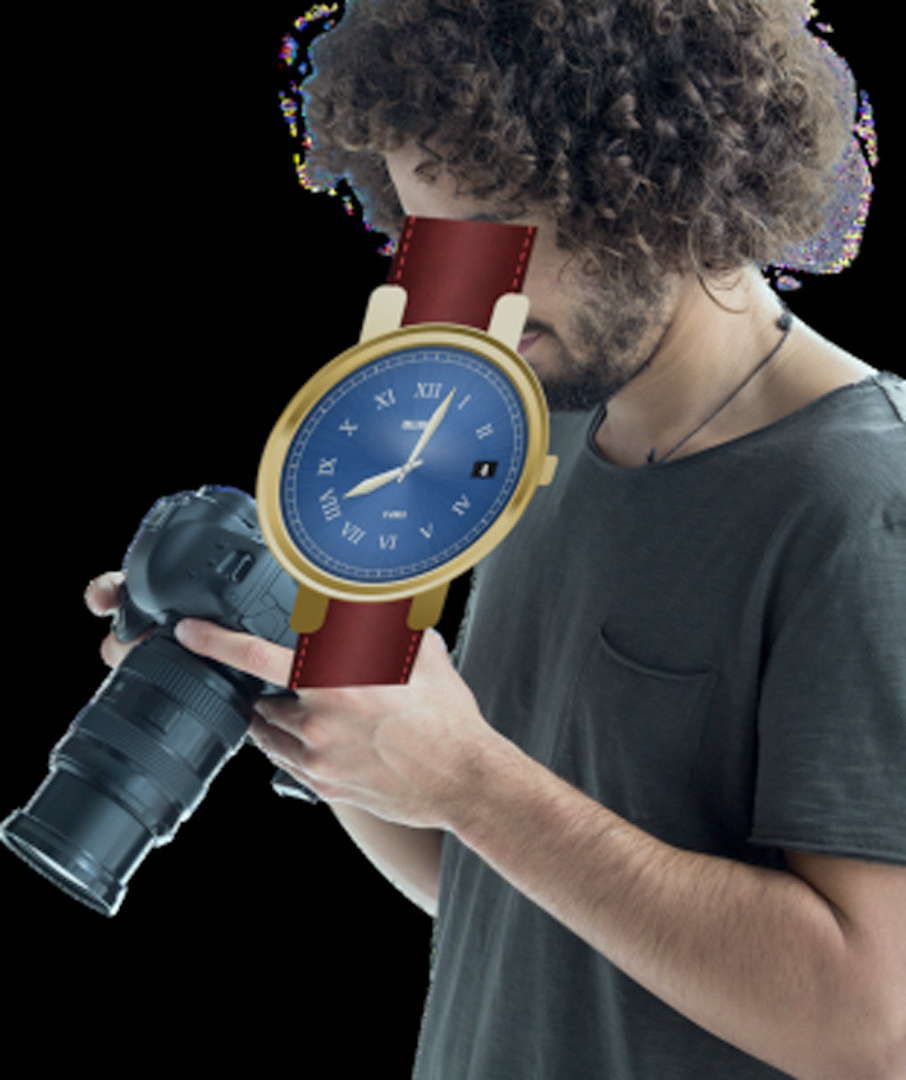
8h03
